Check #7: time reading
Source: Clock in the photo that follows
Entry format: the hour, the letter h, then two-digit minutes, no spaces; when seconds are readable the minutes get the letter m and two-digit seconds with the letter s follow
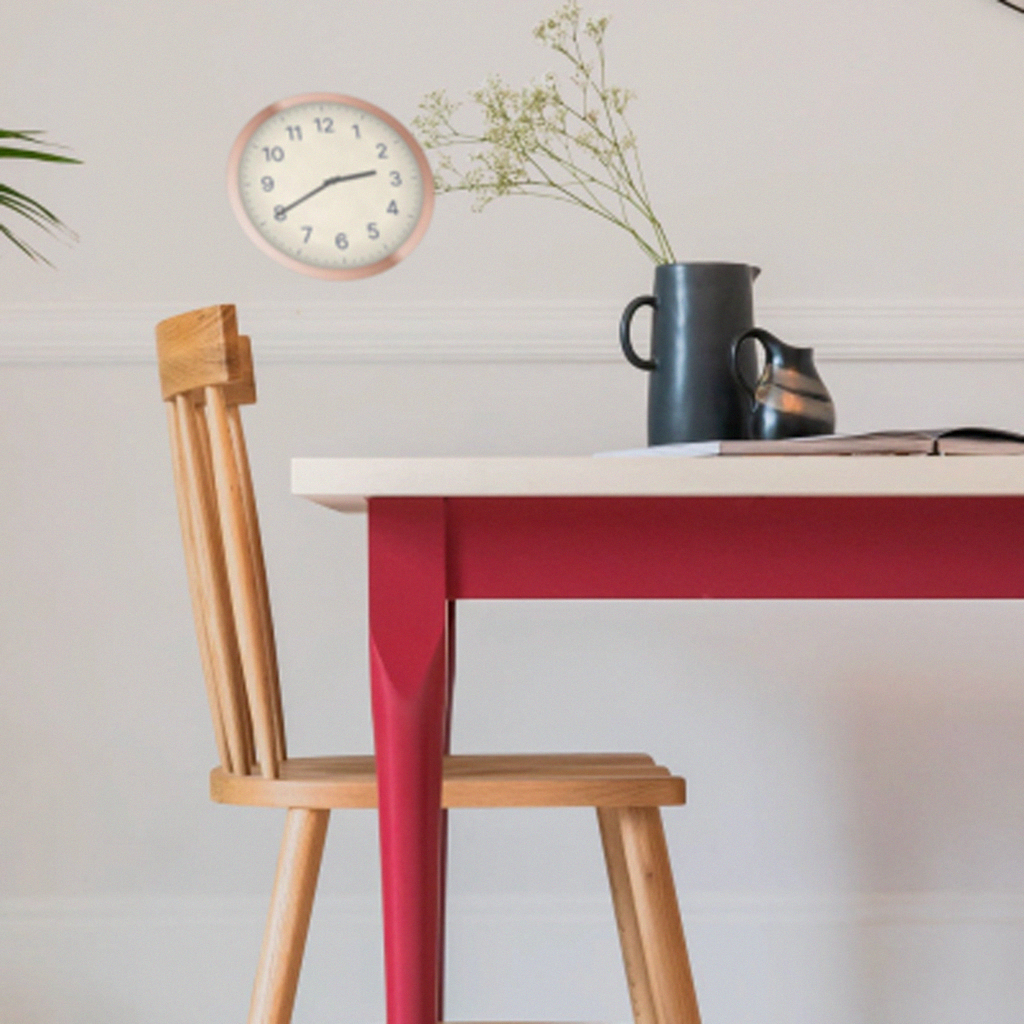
2h40
